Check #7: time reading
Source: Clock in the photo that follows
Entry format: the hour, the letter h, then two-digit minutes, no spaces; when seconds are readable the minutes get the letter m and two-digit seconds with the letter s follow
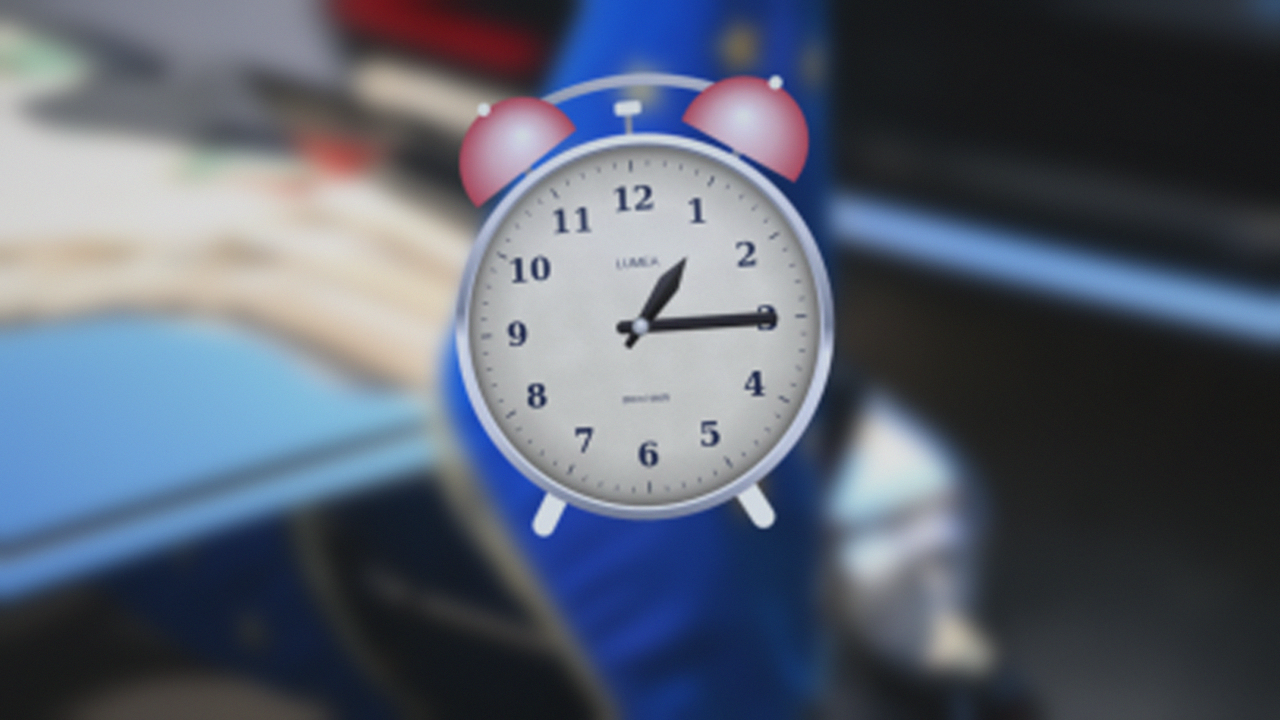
1h15
